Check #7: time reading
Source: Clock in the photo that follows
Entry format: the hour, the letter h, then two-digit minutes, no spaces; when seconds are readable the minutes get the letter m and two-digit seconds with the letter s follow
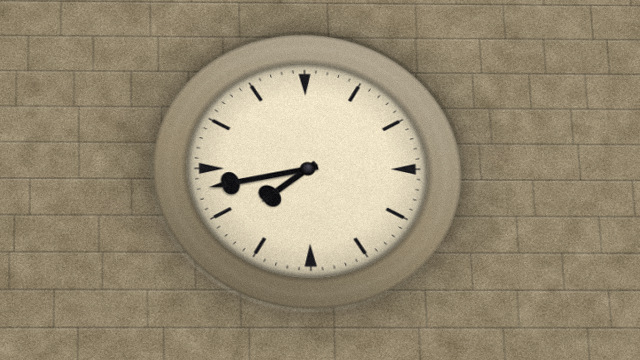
7h43
